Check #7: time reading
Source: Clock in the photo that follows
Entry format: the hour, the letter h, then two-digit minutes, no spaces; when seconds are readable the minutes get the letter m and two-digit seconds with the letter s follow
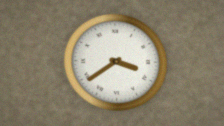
3h39
